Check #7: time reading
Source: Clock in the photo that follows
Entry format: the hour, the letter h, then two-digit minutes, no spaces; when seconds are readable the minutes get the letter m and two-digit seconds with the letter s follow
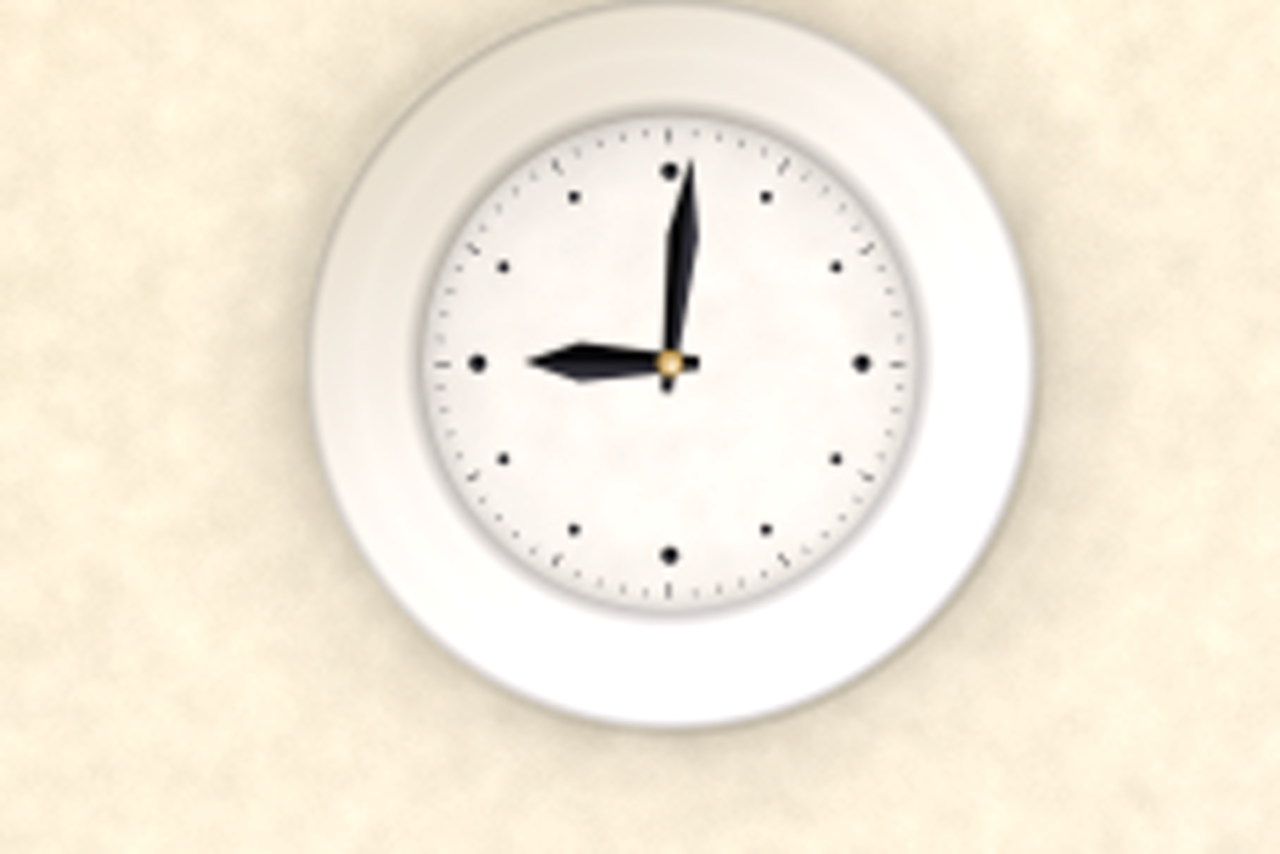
9h01
